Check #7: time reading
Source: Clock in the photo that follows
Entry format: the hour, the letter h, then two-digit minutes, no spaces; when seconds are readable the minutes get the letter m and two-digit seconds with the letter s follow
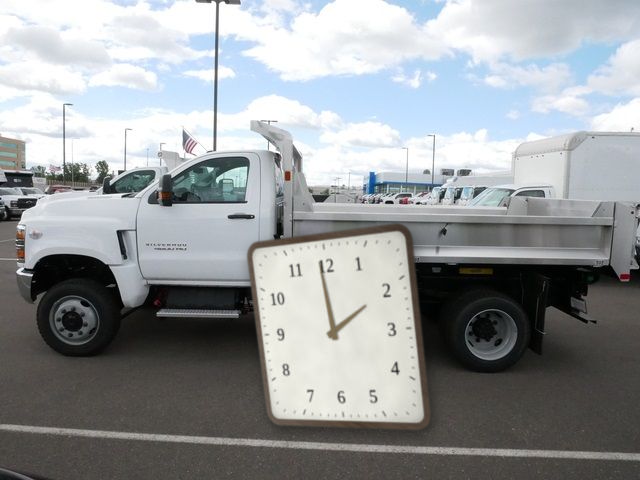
1h59
